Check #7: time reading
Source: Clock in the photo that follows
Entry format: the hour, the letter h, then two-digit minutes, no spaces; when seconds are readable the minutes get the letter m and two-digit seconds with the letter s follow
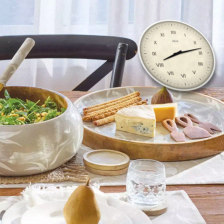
8h13
